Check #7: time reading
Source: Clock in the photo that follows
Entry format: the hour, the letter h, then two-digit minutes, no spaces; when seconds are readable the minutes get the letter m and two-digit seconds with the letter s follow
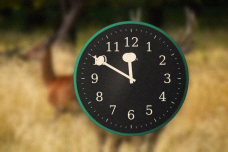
11h50
